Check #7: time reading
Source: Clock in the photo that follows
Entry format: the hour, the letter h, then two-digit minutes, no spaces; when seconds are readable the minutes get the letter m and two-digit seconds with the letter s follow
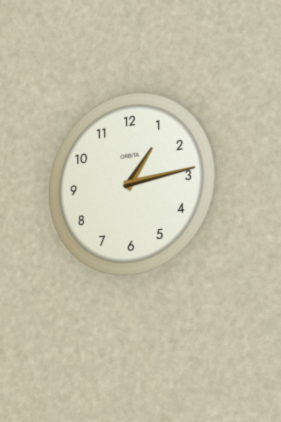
1h14
